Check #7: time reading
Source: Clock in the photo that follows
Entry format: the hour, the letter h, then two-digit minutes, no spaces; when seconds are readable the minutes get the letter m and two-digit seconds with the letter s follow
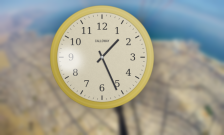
1h26
